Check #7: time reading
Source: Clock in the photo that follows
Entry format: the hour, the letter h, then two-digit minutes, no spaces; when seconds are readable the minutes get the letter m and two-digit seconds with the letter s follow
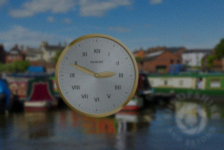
2h49
